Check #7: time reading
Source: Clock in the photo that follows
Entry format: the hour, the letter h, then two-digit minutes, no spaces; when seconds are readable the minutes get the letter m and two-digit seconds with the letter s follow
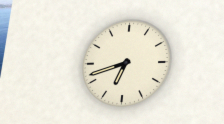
6h42
